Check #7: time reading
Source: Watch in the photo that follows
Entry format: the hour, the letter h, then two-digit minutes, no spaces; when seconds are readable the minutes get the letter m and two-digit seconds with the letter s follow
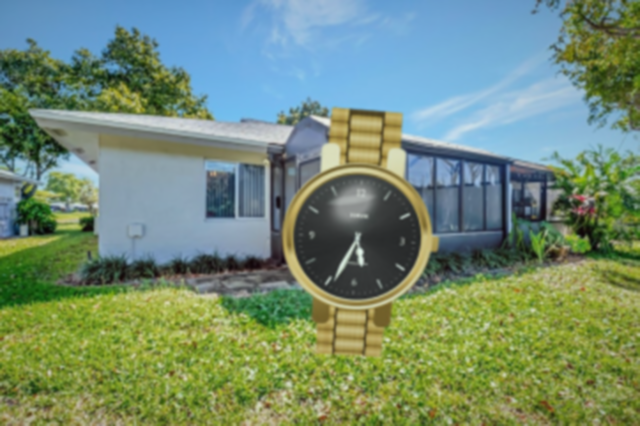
5h34
